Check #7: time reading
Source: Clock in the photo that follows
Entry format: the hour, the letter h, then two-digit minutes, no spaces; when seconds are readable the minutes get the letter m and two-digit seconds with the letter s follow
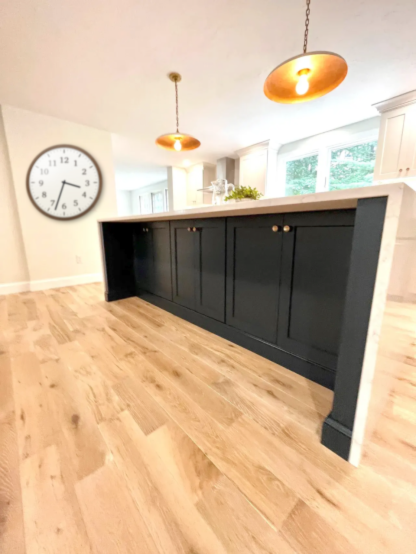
3h33
